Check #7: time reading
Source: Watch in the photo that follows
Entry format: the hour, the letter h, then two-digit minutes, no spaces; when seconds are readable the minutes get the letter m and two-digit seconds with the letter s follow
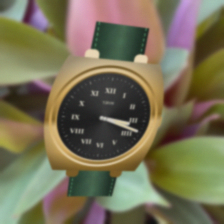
3h18
